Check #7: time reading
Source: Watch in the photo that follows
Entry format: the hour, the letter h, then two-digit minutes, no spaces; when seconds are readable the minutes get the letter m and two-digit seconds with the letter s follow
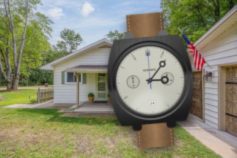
3h07
